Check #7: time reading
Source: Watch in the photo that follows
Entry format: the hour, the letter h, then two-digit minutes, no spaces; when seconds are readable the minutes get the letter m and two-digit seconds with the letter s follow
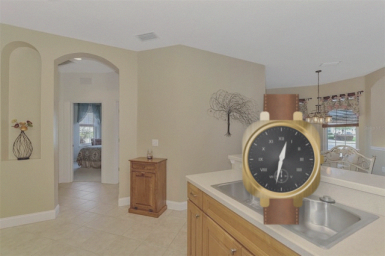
12h32
